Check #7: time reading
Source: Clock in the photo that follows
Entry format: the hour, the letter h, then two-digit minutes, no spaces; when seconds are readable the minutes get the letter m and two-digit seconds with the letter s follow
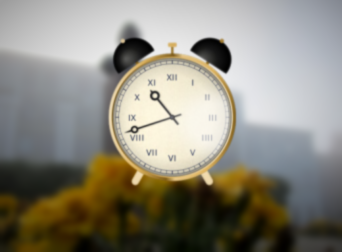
10h42
